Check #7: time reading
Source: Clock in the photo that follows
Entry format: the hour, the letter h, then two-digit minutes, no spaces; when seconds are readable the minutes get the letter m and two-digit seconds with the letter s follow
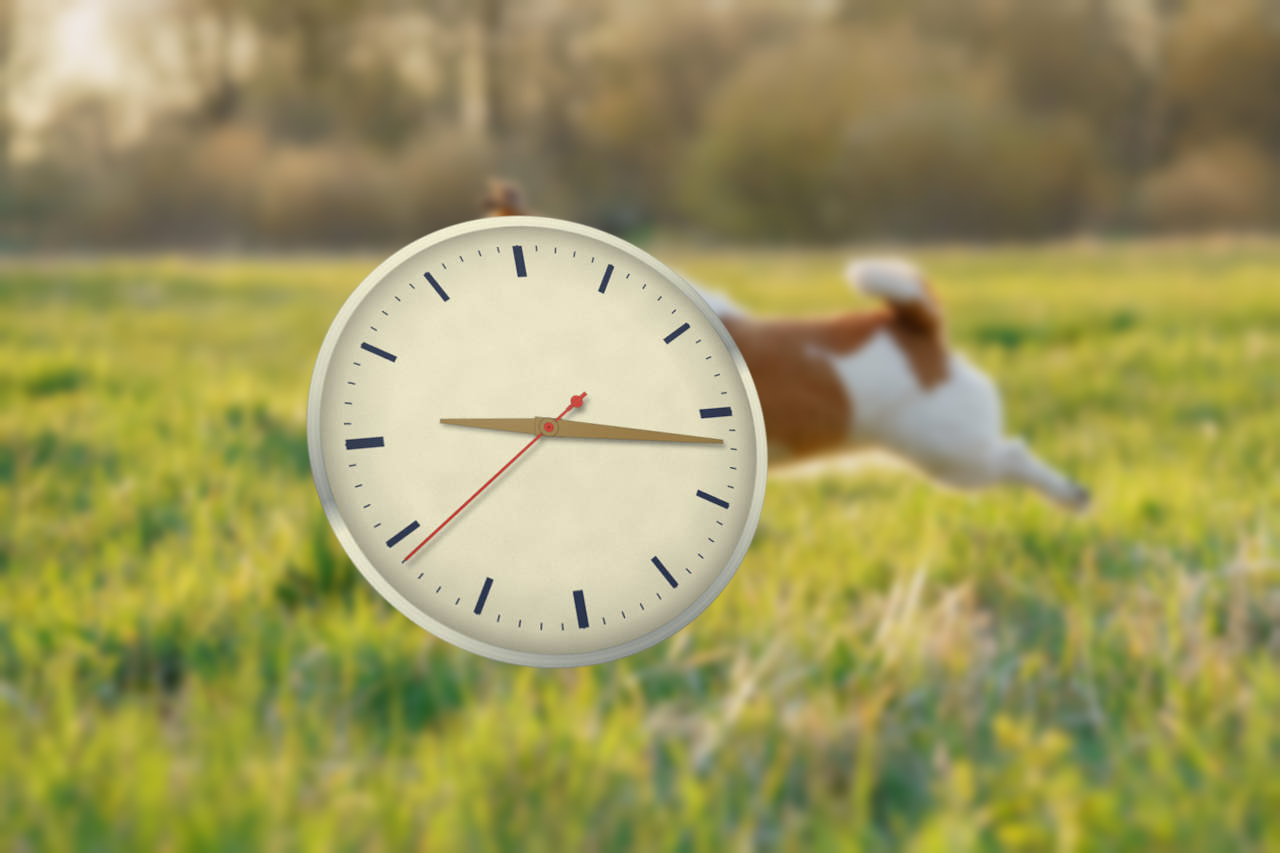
9h16m39s
